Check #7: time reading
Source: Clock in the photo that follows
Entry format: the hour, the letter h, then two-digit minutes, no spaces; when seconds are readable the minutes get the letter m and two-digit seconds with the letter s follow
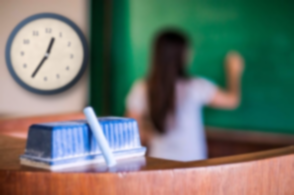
12h35
